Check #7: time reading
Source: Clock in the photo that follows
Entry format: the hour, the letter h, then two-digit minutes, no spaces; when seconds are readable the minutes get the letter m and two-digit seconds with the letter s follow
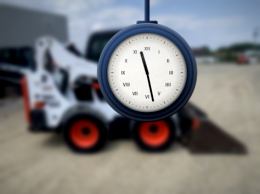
11h28
